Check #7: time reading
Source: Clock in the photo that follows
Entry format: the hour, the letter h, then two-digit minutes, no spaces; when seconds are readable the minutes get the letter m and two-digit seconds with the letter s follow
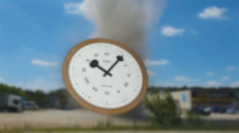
10h06
